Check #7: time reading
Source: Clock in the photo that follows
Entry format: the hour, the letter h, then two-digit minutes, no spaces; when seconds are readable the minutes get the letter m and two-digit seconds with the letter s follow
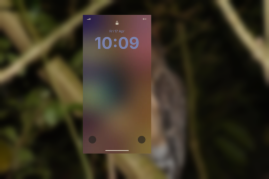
10h09
